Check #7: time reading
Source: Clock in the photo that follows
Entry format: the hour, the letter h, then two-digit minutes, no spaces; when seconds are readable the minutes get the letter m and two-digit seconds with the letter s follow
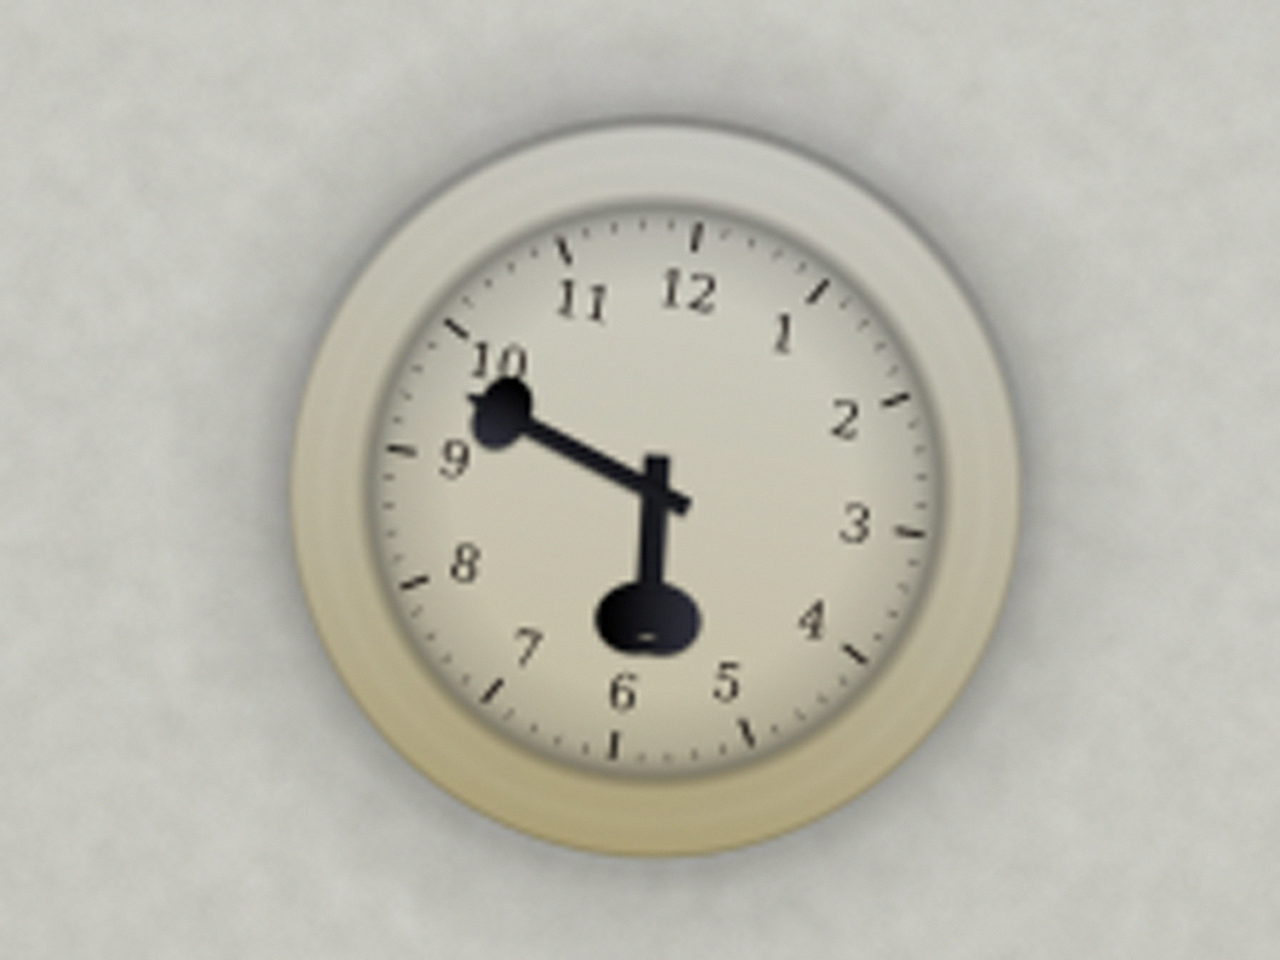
5h48
